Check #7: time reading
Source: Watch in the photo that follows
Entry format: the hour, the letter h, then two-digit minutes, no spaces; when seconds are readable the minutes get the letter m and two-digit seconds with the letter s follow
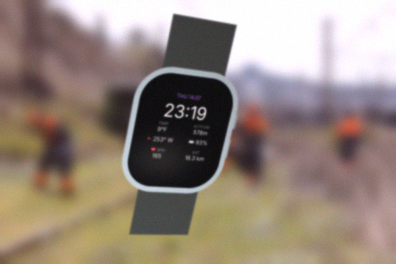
23h19
